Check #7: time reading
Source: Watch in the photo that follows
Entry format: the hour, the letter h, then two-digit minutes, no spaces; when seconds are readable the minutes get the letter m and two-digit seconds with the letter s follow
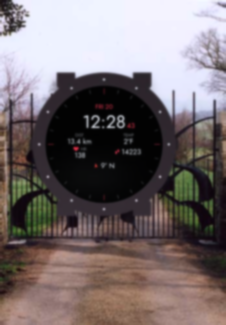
12h28
